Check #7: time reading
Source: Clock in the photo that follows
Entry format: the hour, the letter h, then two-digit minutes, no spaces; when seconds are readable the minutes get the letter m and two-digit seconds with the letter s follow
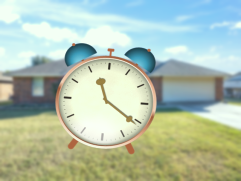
11h21
